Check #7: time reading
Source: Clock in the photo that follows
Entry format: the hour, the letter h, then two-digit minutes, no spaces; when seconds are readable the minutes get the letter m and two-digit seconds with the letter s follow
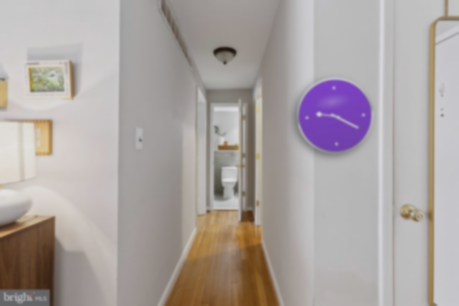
9h20
